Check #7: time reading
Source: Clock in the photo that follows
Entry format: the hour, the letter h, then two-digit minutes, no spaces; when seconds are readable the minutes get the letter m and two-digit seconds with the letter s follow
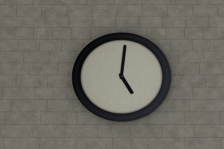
5h01
